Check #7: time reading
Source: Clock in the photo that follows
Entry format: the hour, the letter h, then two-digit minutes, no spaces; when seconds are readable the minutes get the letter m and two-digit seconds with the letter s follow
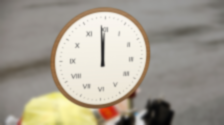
11h59
